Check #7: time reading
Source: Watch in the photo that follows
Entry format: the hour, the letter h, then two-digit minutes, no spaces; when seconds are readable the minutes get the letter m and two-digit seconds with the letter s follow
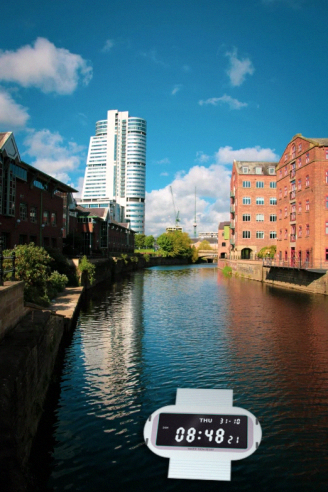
8h48m21s
